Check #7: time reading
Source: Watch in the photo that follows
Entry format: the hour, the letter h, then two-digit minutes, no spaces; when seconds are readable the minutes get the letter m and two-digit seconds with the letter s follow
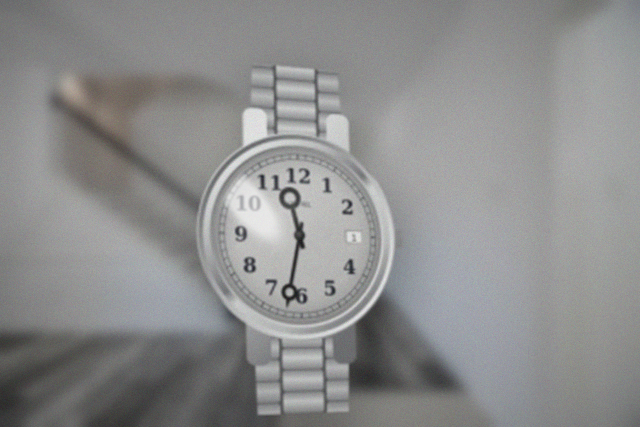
11h32
